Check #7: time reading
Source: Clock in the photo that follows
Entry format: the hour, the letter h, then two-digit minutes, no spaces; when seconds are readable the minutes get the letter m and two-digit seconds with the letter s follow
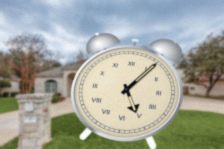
5h06
